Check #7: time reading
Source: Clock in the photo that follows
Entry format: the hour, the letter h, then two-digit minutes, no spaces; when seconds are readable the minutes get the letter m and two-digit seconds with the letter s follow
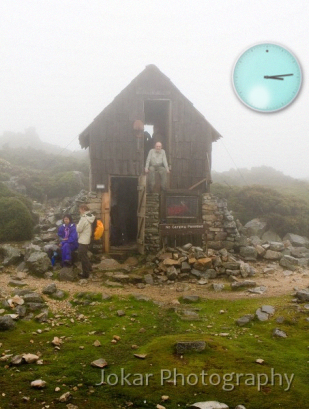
3h14
